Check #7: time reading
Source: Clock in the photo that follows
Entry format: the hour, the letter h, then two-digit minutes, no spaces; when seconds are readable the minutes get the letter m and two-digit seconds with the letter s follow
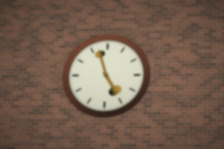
4h57
